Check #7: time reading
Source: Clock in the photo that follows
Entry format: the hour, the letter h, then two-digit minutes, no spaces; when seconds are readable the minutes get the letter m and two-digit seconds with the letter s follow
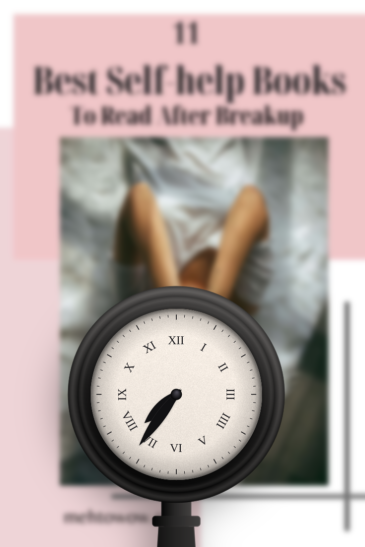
7h36
